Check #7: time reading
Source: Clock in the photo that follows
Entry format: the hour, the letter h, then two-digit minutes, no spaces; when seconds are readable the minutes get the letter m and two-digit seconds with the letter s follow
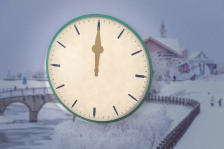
12h00
